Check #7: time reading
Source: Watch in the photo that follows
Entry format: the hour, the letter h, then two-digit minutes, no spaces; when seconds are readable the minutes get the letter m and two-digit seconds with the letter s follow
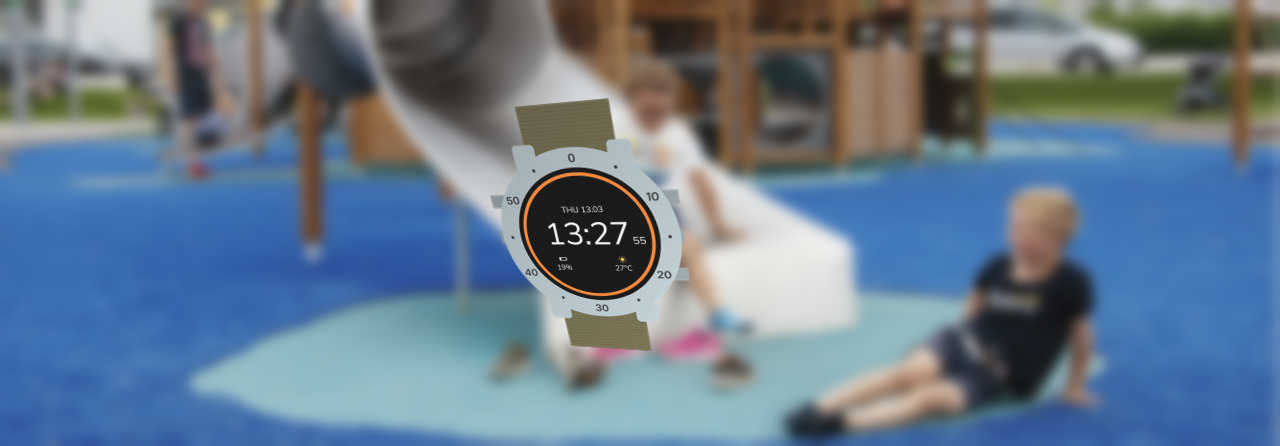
13h27m55s
